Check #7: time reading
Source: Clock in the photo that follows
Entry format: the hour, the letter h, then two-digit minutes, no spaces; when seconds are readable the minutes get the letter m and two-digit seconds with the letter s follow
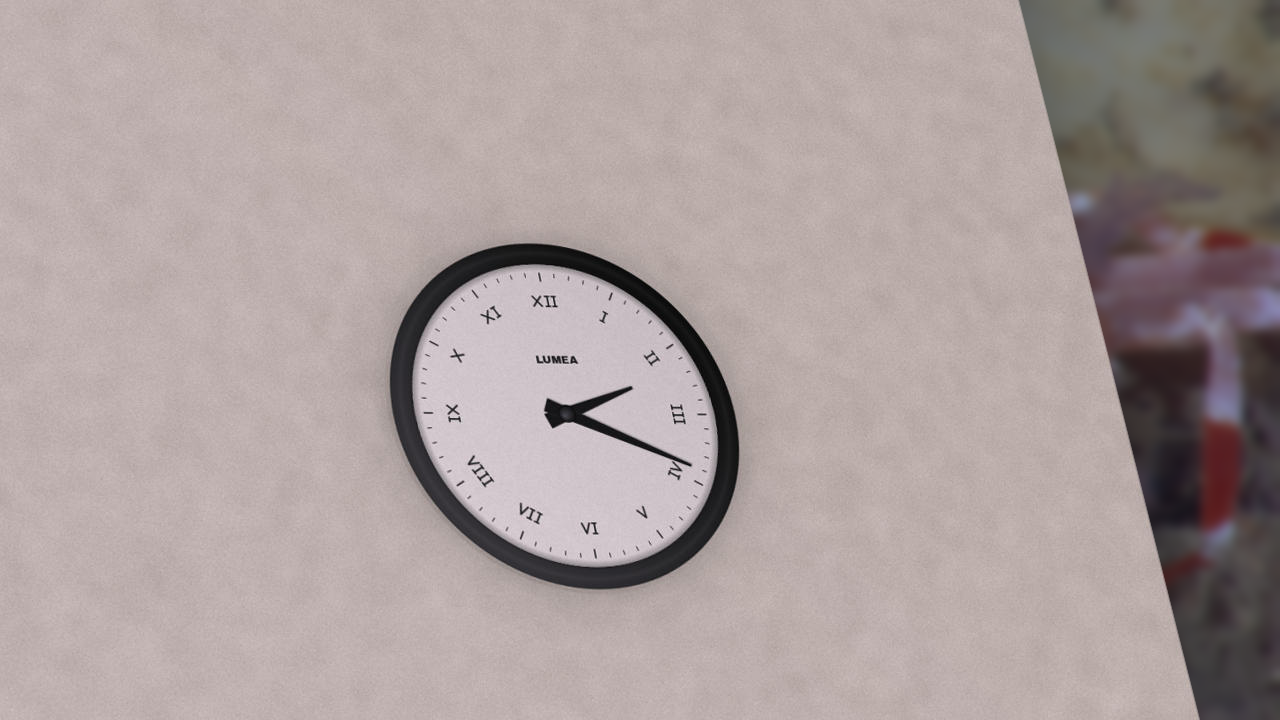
2h19
